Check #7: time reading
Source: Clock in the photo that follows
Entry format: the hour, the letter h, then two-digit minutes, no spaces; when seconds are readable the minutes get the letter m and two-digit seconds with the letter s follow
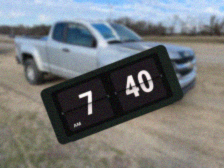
7h40
